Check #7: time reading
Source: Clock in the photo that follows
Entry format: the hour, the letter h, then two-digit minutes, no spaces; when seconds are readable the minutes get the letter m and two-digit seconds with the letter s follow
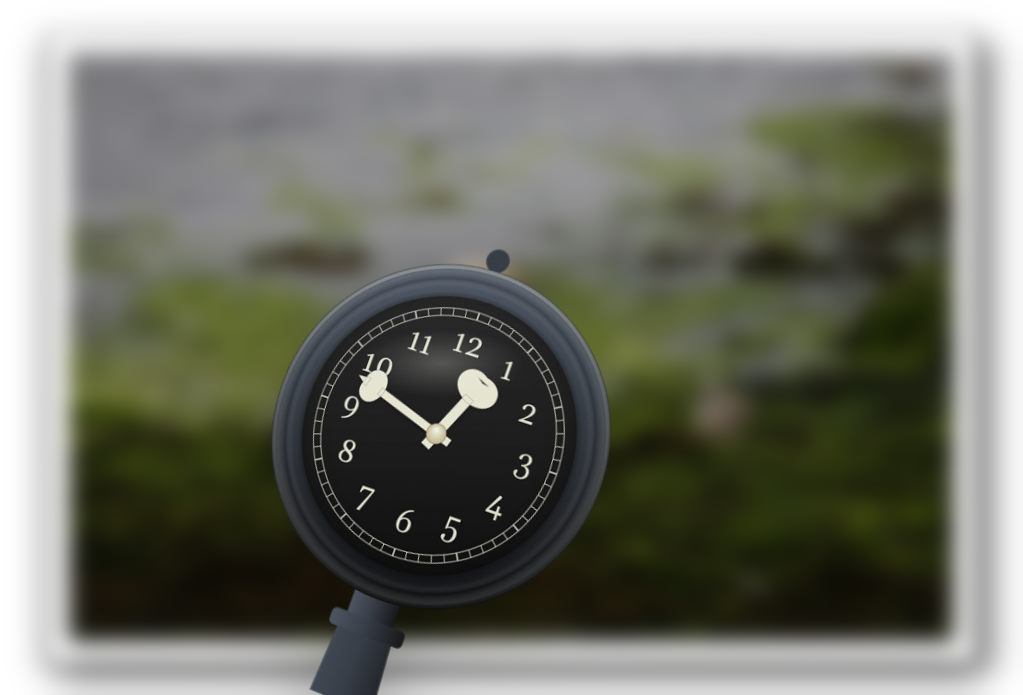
12h48
